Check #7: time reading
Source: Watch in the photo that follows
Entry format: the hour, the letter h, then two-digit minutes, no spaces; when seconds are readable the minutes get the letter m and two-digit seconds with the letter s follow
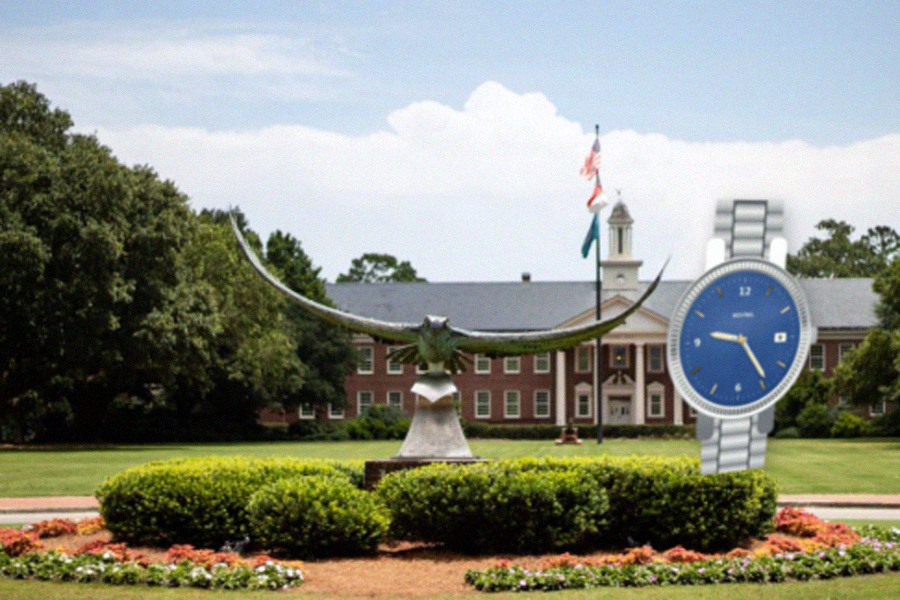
9h24
